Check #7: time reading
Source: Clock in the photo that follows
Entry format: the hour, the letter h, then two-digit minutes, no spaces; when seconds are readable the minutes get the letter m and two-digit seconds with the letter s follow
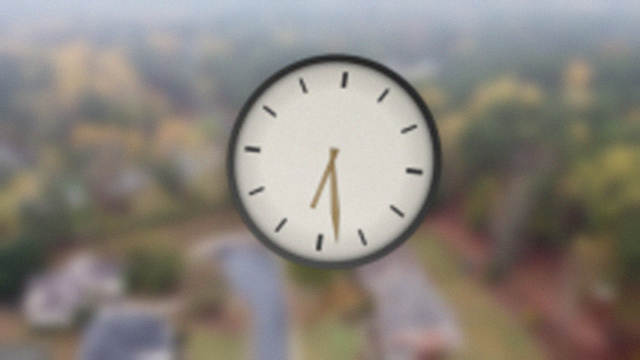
6h28
